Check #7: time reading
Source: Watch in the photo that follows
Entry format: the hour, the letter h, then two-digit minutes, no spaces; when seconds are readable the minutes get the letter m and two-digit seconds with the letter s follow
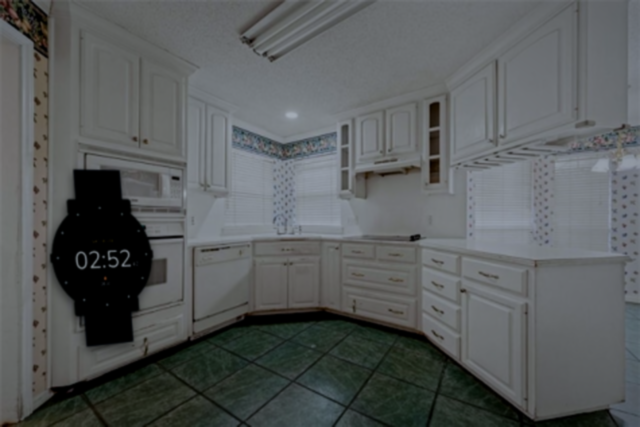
2h52
